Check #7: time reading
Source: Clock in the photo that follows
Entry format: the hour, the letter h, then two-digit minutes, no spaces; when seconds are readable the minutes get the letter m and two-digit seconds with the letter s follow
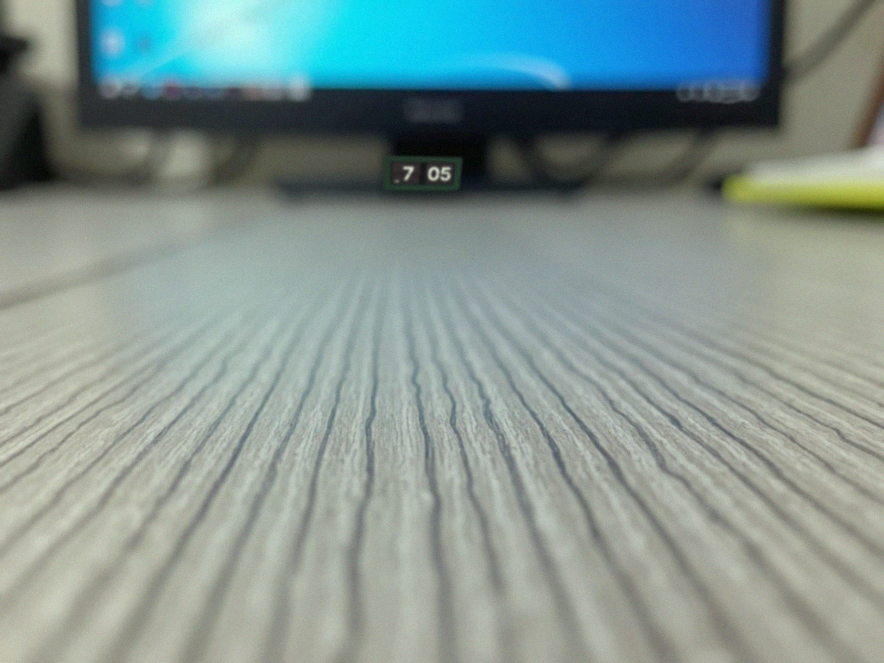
7h05
